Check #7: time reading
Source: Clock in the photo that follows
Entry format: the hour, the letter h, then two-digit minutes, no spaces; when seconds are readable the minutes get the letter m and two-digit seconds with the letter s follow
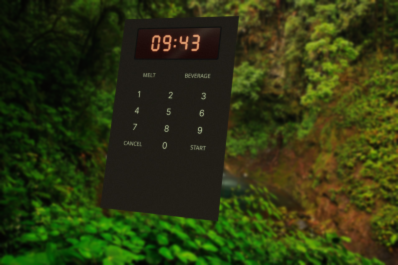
9h43
